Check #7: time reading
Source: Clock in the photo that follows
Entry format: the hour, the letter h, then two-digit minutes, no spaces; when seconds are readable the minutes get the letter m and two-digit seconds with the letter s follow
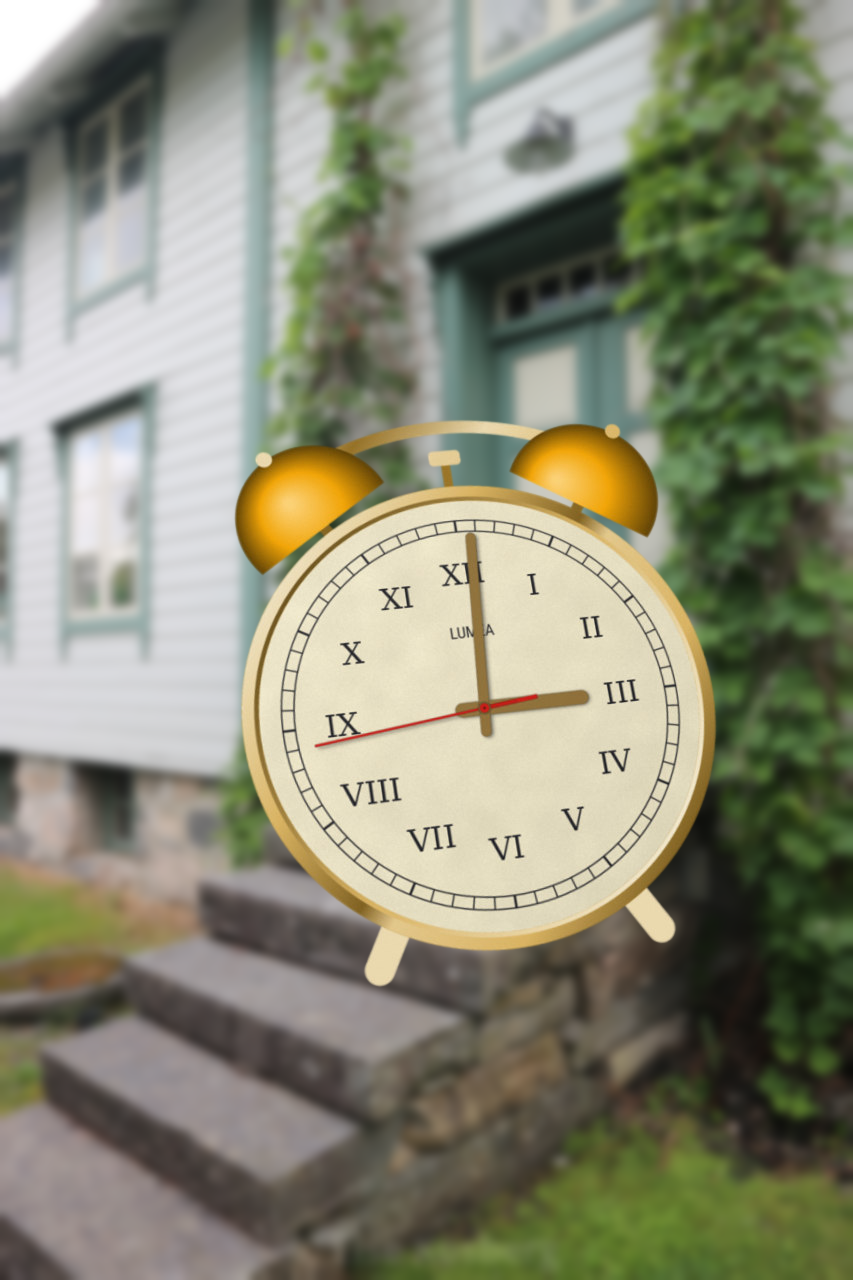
3h00m44s
